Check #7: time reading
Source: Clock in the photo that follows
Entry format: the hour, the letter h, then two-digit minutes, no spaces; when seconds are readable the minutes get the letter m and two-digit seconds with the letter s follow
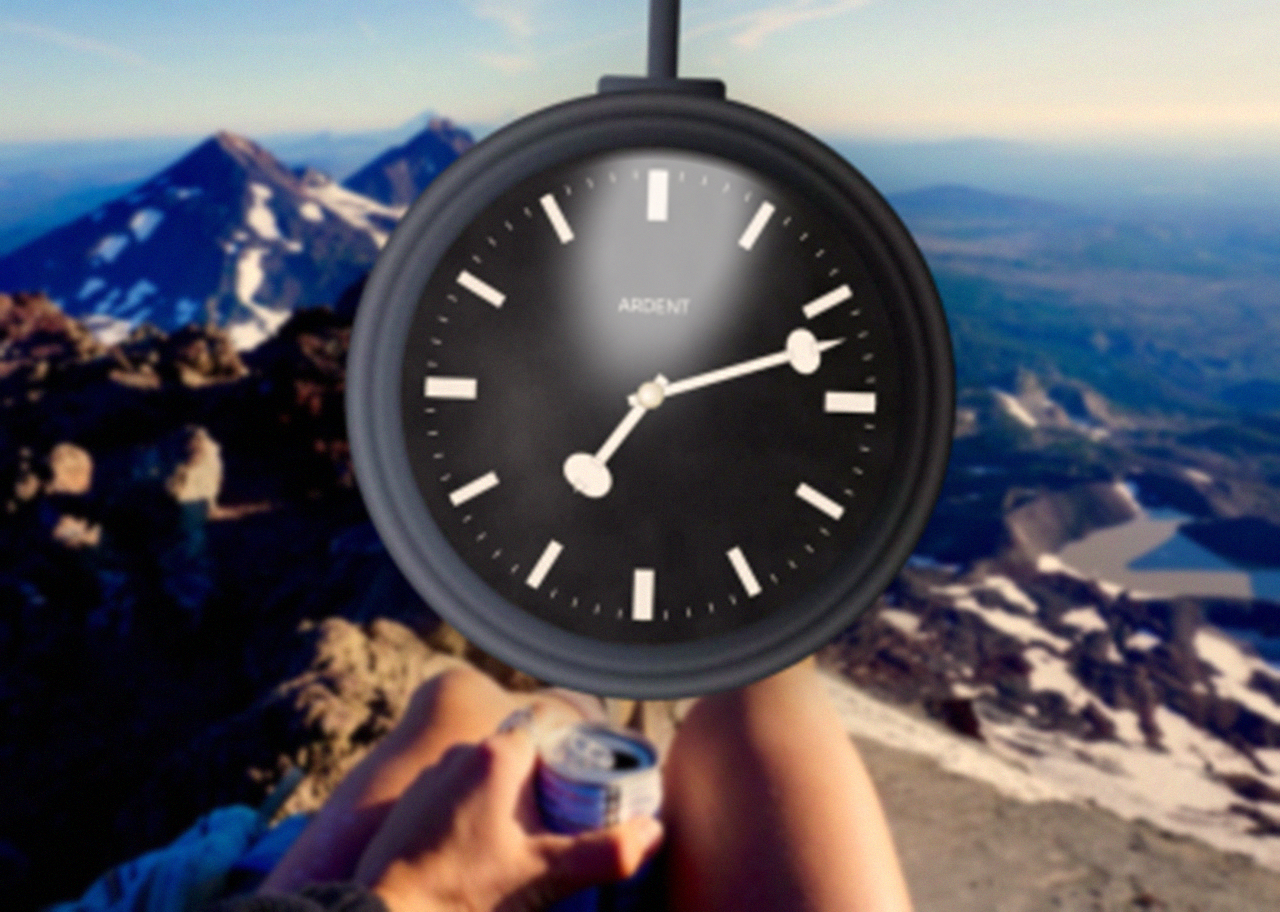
7h12
